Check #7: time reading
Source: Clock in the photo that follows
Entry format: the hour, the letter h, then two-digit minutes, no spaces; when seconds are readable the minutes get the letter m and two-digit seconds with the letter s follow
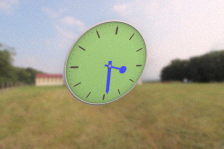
3h29
